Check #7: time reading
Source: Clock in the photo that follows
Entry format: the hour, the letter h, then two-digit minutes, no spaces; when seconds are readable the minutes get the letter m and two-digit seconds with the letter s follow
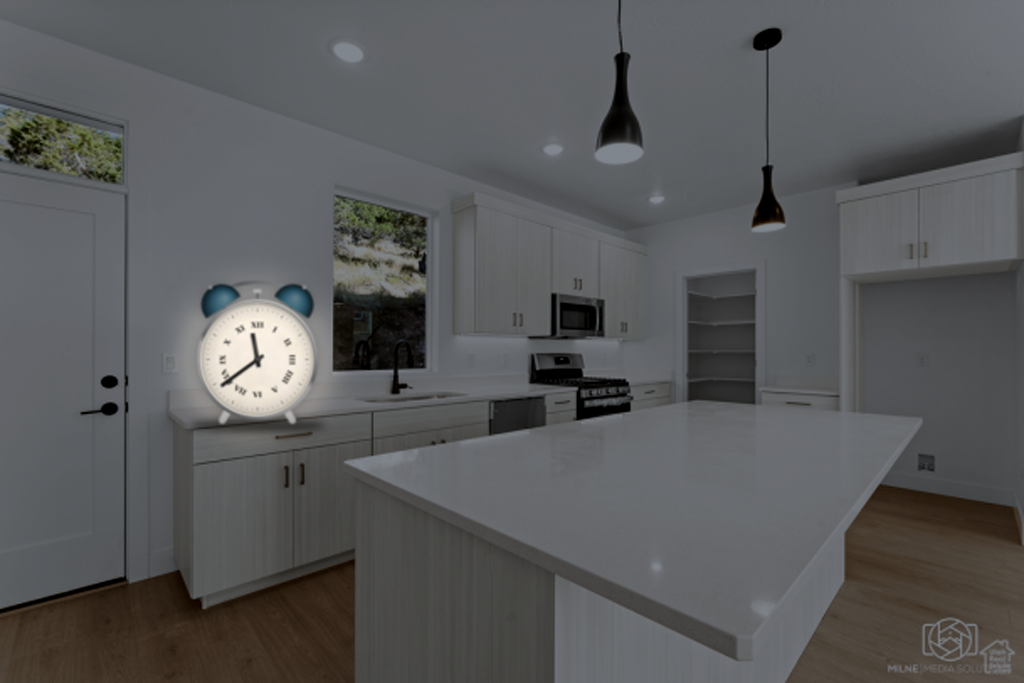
11h39
